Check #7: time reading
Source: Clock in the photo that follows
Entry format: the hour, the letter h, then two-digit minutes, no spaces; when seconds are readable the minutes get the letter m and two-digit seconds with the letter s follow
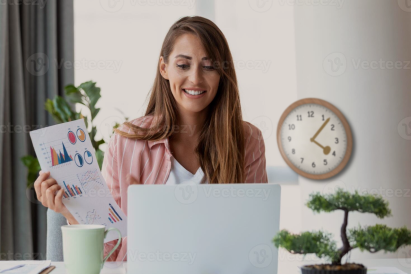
4h07
